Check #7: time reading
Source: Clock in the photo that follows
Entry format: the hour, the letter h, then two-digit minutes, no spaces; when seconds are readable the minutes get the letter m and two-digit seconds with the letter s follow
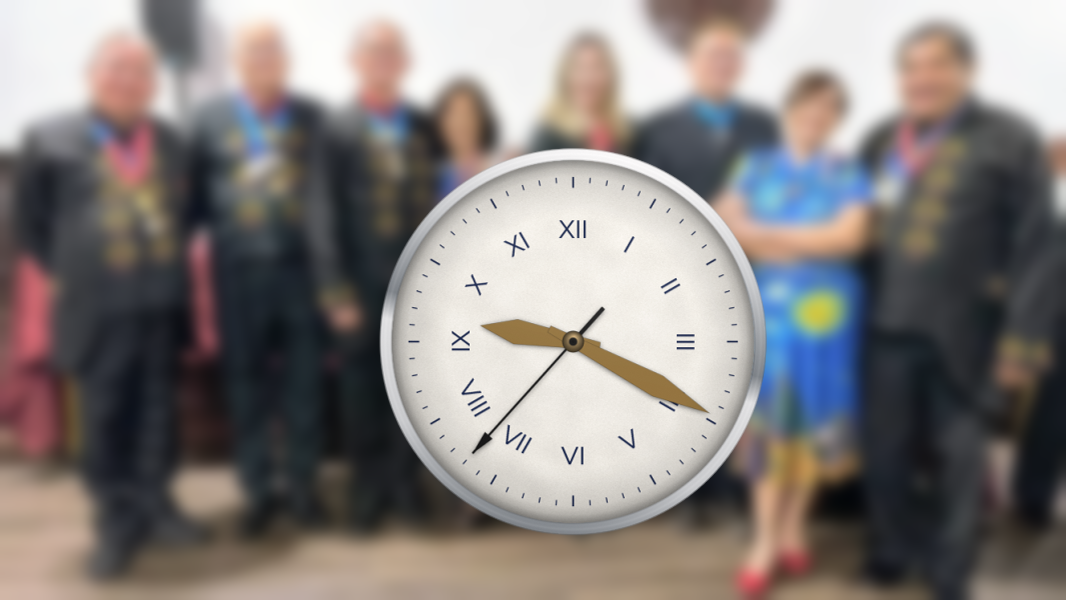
9h19m37s
